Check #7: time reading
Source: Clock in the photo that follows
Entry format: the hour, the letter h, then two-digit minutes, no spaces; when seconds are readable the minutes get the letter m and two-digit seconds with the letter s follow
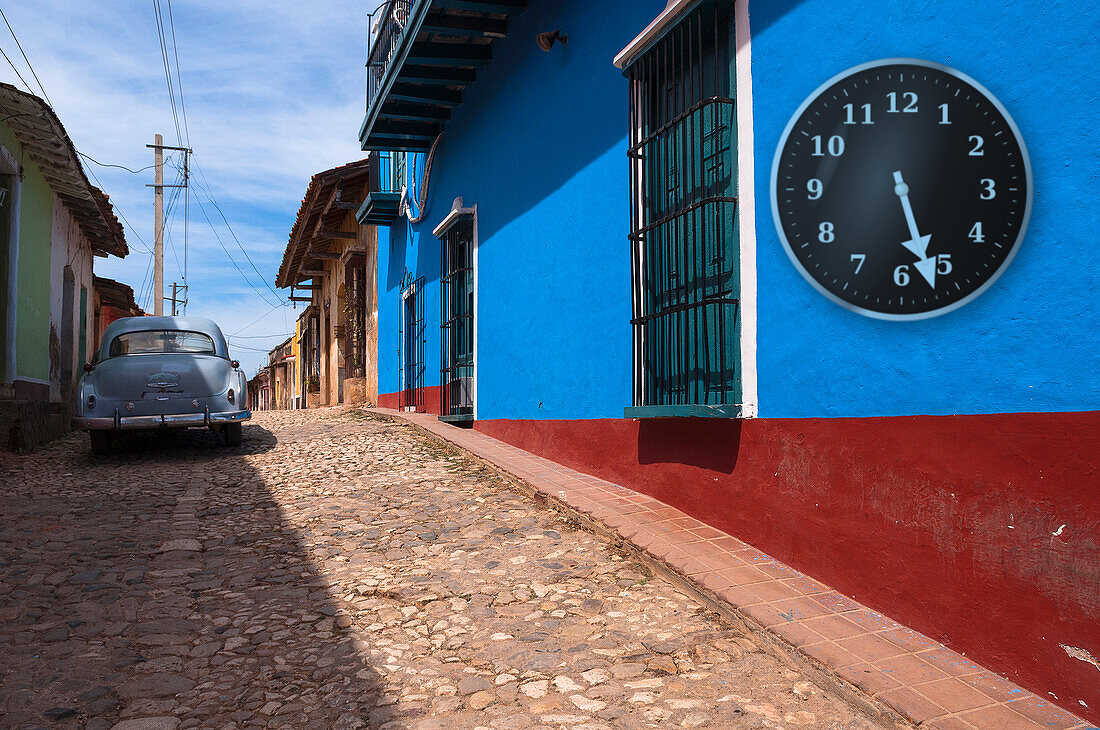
5h27
